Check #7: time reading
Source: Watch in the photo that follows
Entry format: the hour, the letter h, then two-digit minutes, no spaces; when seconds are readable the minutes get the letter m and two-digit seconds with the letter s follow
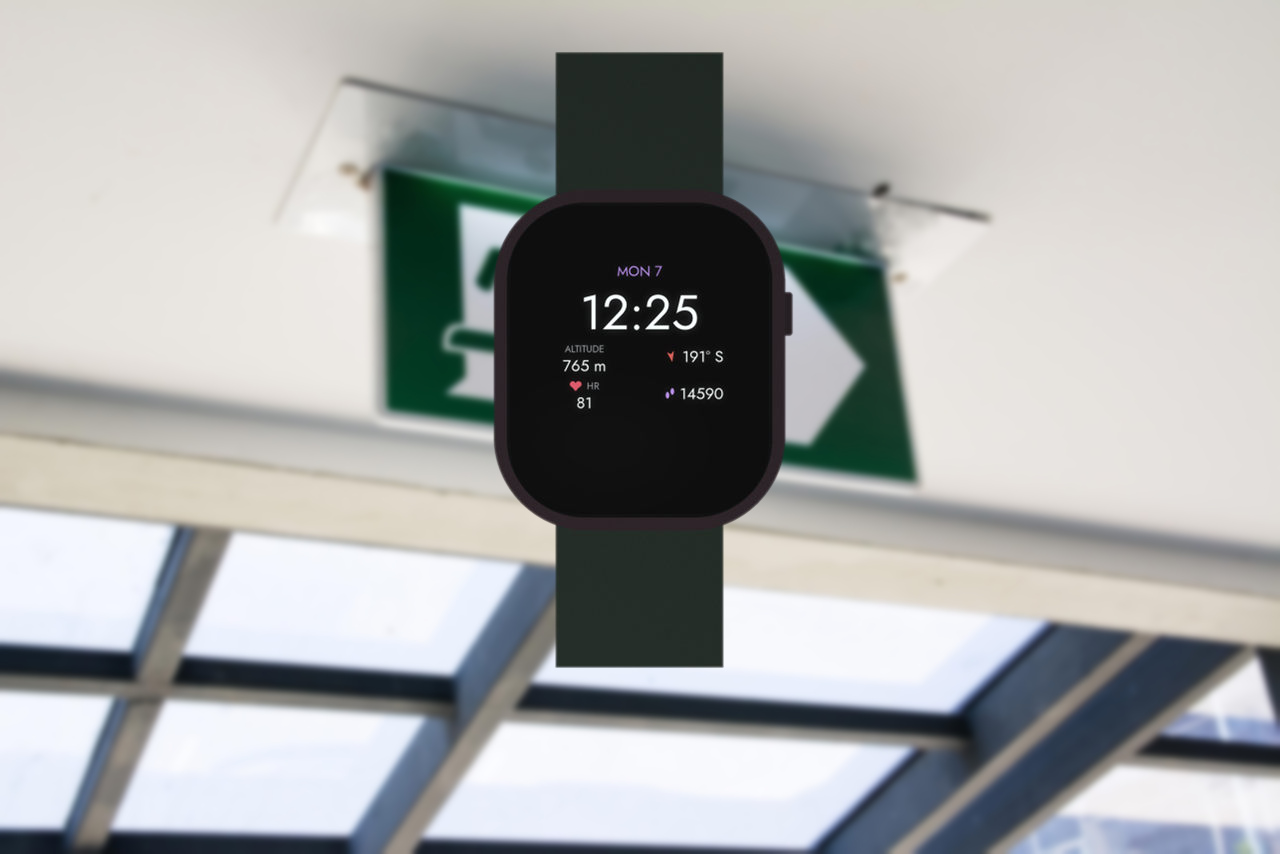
12h25
